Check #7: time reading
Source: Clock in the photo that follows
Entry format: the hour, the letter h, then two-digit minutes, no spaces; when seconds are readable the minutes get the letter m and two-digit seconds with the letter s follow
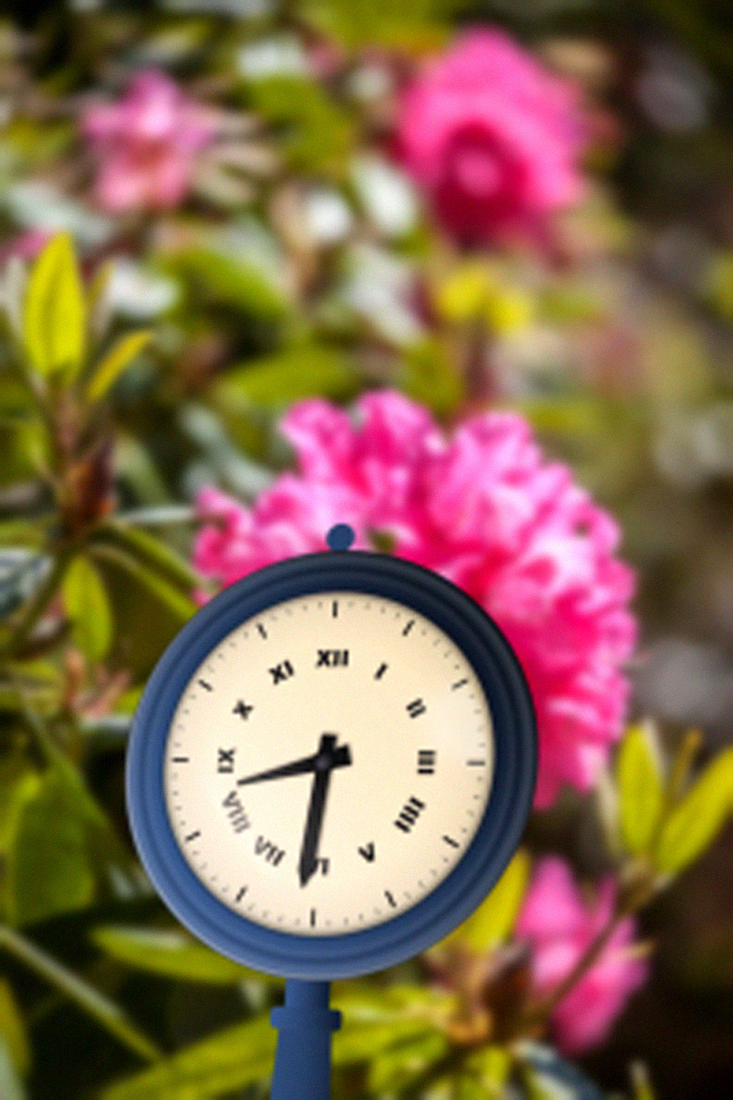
8h31
